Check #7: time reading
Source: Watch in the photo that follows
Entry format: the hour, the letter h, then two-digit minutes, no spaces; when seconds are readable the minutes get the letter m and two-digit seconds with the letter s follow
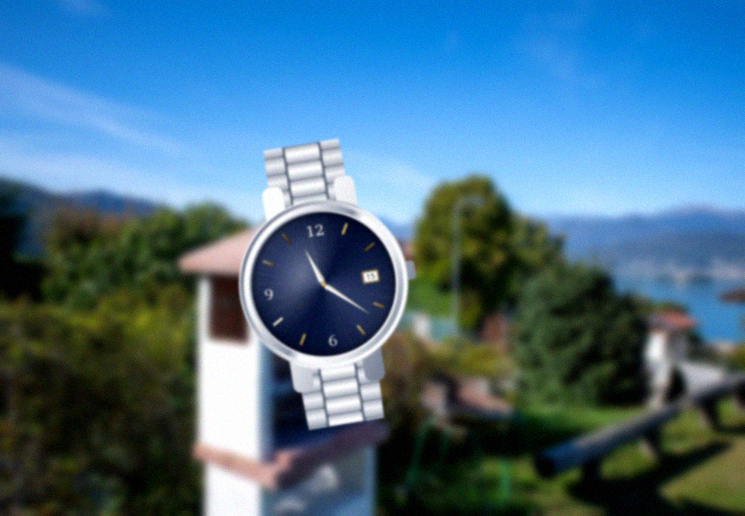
11h22
